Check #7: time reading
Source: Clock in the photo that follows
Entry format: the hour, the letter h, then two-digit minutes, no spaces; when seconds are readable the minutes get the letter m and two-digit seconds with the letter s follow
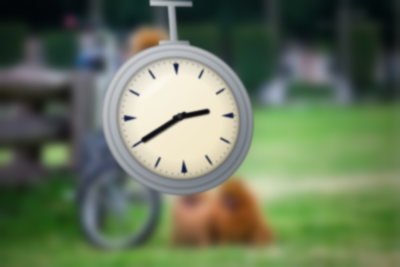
2h40
